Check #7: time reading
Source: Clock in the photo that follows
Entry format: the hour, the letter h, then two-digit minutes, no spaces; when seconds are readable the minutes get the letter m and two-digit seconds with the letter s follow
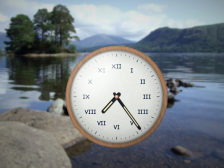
7h24
